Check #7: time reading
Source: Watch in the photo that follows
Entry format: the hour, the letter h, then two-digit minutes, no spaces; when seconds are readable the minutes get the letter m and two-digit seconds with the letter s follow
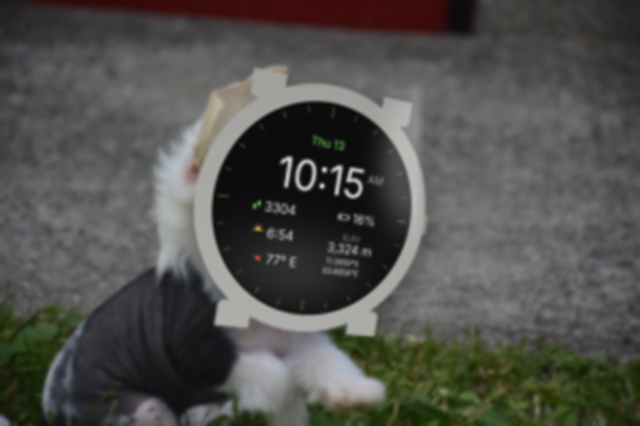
10h15
